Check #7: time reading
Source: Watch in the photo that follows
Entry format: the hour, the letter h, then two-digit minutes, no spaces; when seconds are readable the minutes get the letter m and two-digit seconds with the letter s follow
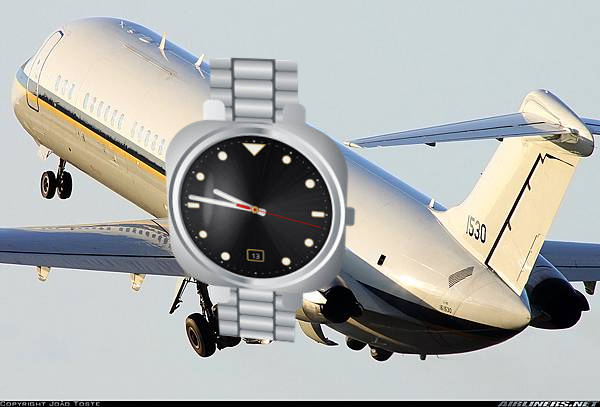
9h46m17s
